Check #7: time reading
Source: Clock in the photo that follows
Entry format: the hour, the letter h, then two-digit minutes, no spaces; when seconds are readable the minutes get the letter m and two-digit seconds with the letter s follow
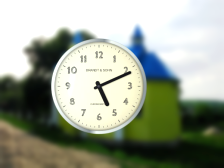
5h11
